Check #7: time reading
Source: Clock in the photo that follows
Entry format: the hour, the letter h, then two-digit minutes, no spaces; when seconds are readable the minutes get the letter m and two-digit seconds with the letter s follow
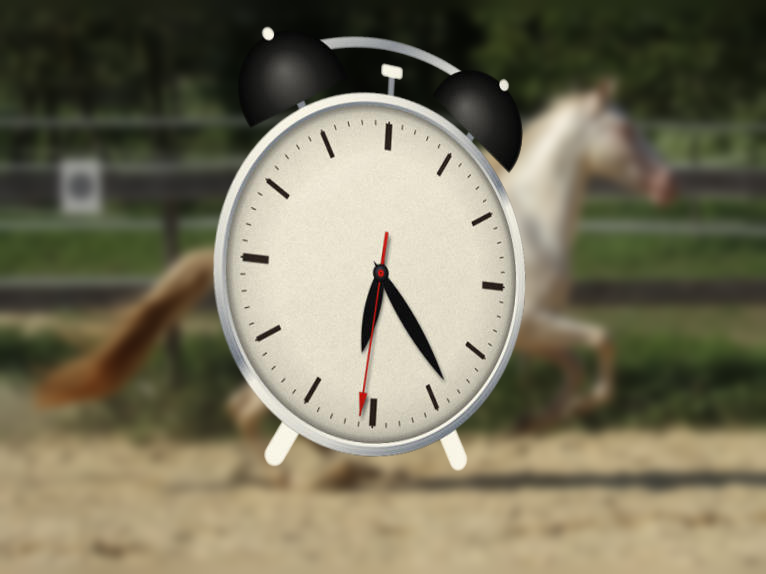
6h23m31s
